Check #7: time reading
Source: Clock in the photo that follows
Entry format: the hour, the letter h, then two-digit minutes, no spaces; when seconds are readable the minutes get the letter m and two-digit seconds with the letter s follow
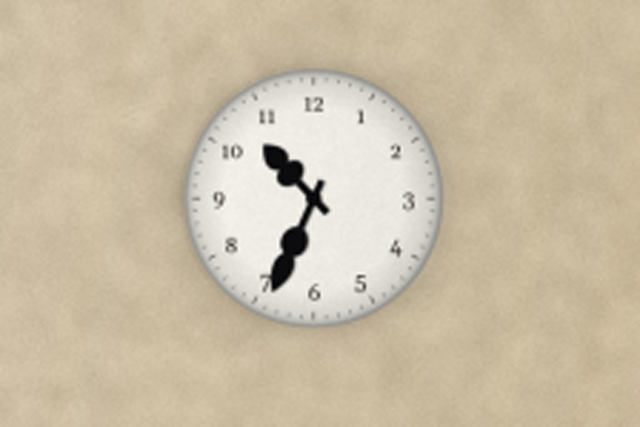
10h34
